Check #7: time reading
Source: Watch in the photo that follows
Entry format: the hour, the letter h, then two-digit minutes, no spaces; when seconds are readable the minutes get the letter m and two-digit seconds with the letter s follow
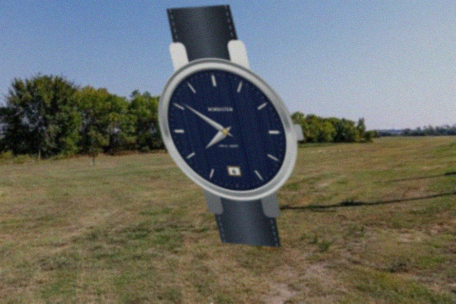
7h51
